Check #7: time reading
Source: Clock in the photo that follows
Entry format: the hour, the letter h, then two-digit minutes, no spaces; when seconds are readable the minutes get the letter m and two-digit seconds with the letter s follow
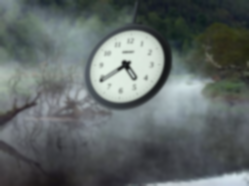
4h39
